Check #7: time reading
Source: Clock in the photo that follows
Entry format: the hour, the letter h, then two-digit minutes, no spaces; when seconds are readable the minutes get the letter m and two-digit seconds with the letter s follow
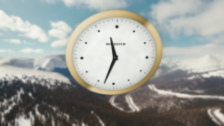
11h33
